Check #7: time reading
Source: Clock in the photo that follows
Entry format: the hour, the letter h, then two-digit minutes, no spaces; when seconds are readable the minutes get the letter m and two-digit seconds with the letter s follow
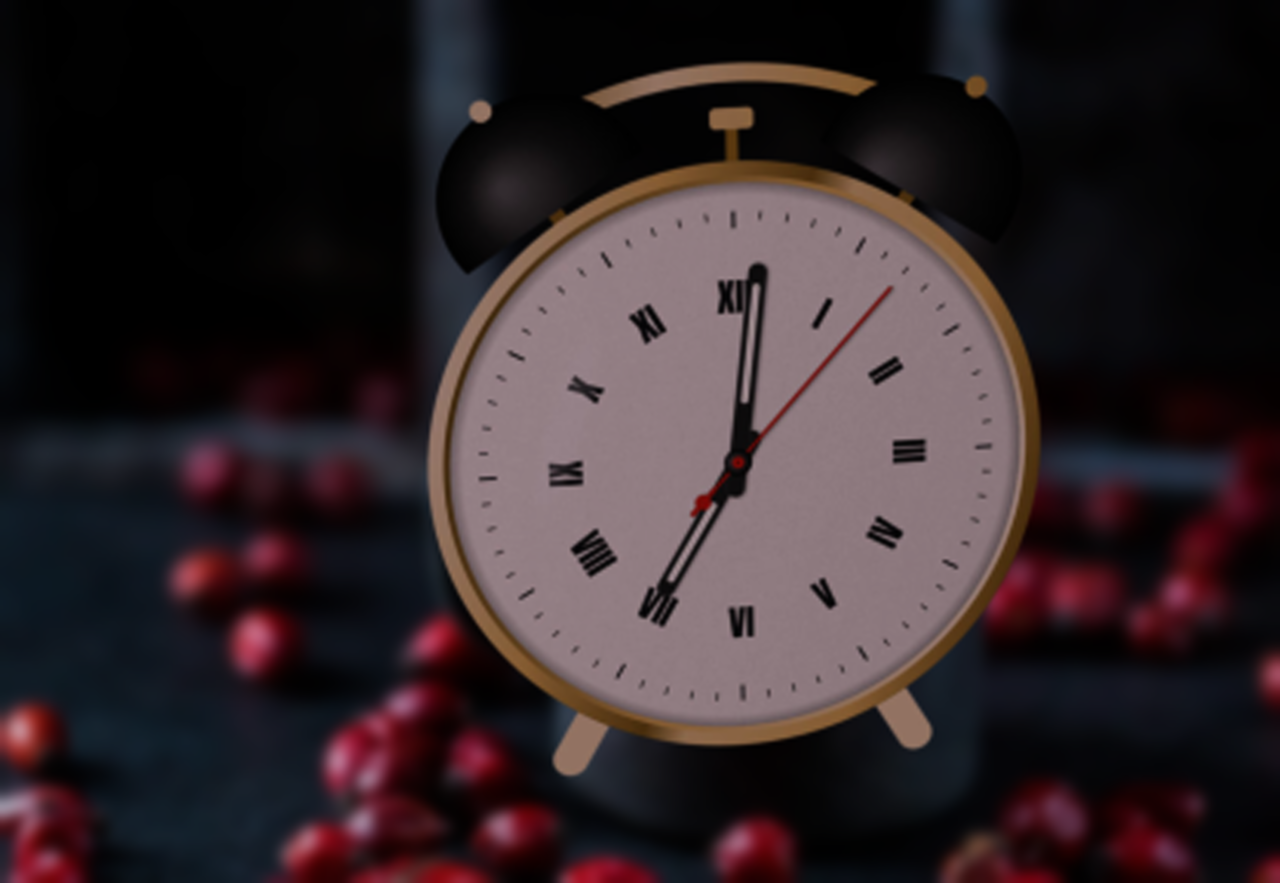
7h01m07s
